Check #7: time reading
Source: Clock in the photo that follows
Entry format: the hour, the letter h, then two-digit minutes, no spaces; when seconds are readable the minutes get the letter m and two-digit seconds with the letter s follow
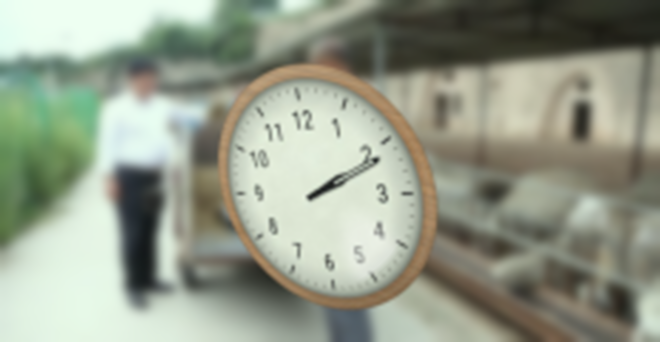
2h11
